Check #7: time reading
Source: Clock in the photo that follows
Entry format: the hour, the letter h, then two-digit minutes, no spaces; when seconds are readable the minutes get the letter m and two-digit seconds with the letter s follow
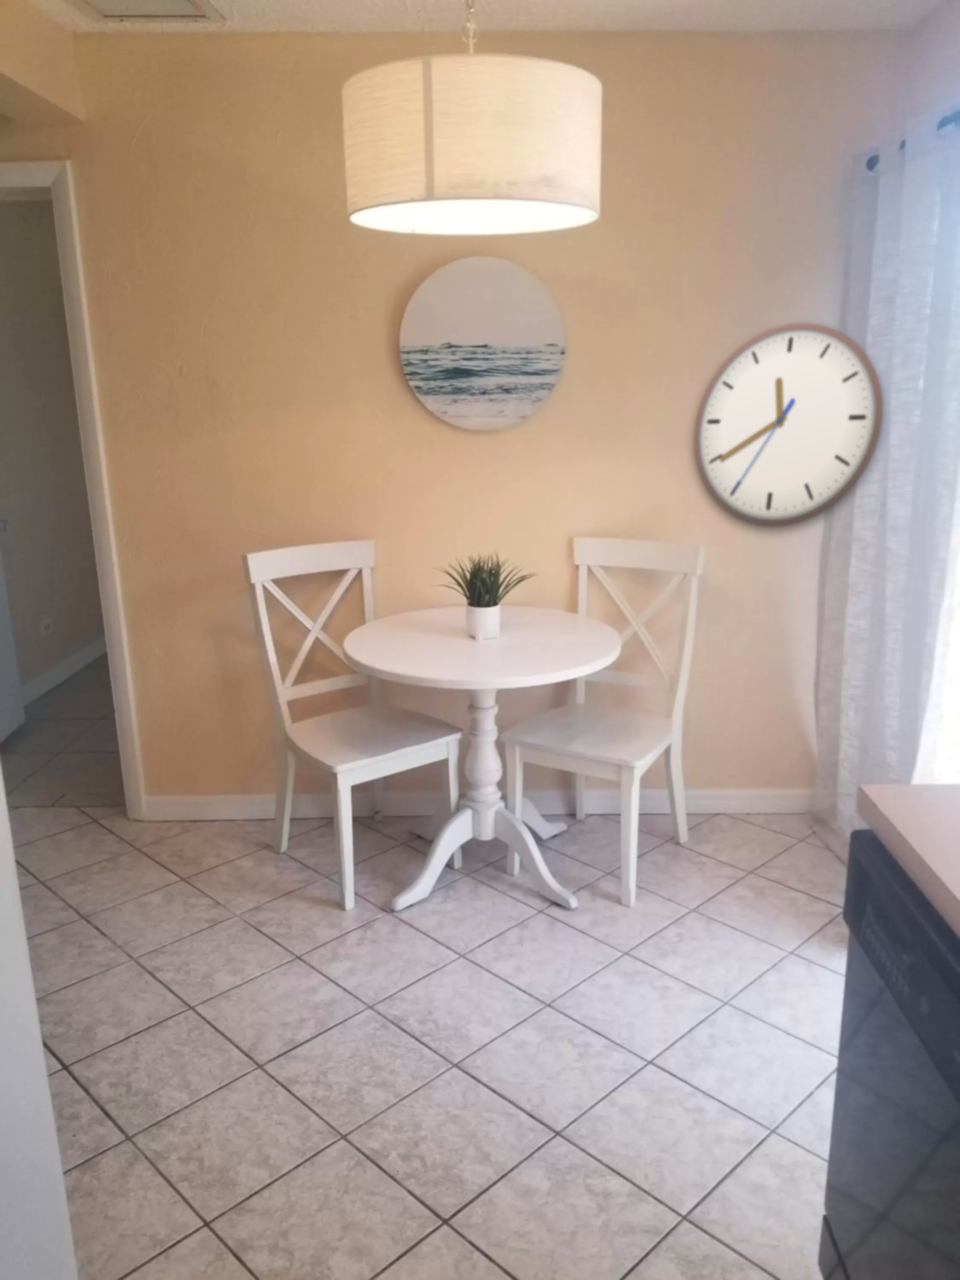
11h39m35s
